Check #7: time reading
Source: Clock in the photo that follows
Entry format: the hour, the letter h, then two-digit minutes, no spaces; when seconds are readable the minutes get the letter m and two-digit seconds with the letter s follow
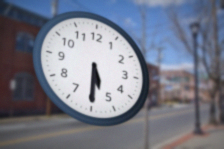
5h30
